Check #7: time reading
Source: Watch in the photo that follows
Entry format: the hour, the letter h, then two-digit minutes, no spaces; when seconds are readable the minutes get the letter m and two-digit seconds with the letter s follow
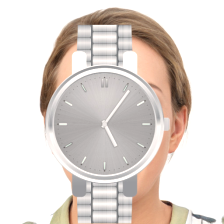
5h06
